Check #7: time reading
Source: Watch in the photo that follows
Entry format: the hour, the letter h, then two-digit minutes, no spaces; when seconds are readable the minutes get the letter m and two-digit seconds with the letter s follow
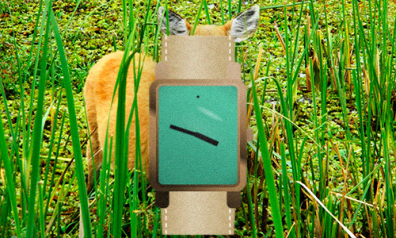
3h48
